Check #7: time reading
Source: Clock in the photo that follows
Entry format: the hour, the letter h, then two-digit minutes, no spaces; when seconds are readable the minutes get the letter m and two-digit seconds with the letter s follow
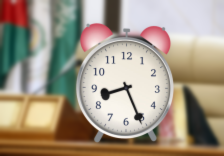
8h26
